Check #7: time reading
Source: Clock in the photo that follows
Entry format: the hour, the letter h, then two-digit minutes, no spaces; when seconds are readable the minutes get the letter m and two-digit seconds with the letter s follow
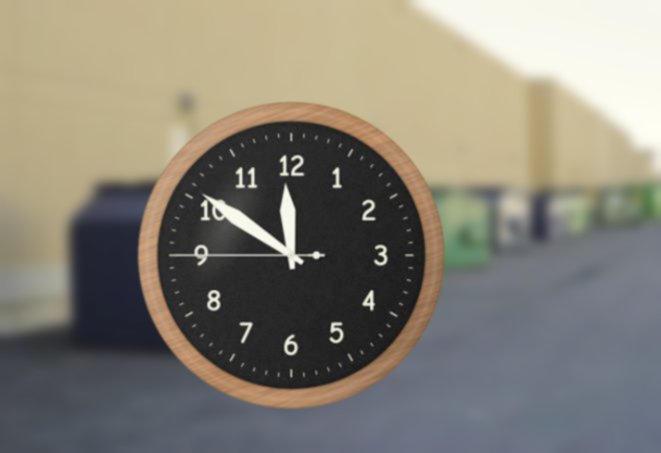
11h50m45s
